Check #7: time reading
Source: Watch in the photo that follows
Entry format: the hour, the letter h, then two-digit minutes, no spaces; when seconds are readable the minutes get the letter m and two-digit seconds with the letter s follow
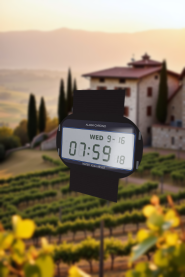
7h59m18s
